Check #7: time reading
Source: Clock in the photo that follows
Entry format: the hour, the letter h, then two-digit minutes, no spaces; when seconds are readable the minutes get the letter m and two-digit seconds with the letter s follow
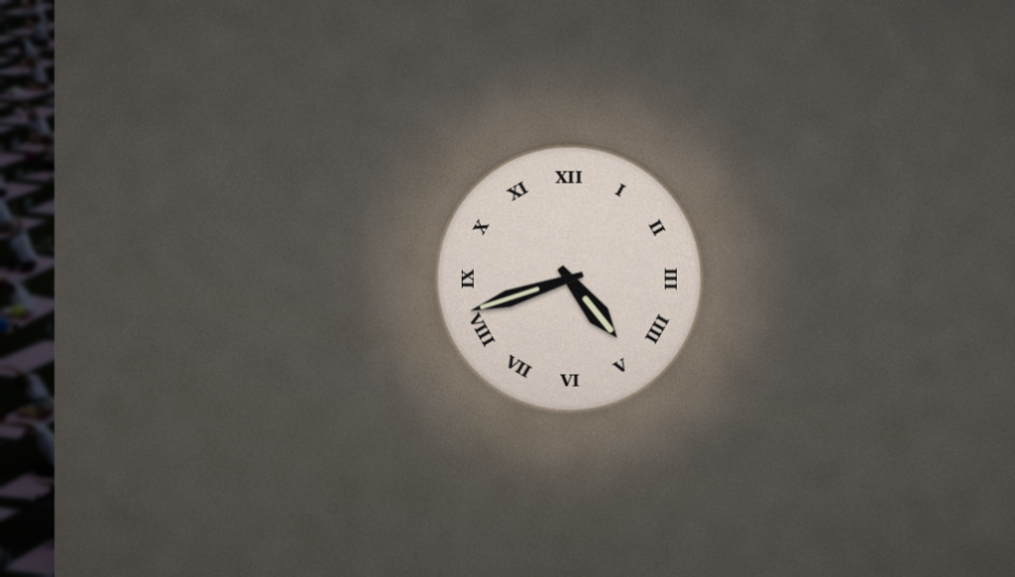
4h42
